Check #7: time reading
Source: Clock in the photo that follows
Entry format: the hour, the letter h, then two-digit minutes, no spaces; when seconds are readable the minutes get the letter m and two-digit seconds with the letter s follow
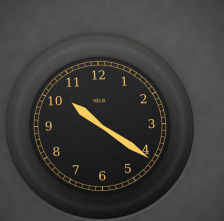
10h21
